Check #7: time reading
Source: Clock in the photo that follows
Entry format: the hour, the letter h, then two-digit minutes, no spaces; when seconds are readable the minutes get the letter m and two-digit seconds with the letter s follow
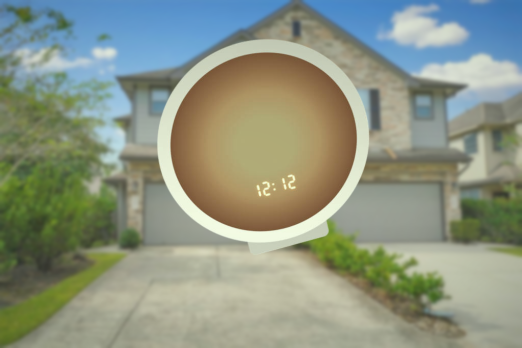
12h12
